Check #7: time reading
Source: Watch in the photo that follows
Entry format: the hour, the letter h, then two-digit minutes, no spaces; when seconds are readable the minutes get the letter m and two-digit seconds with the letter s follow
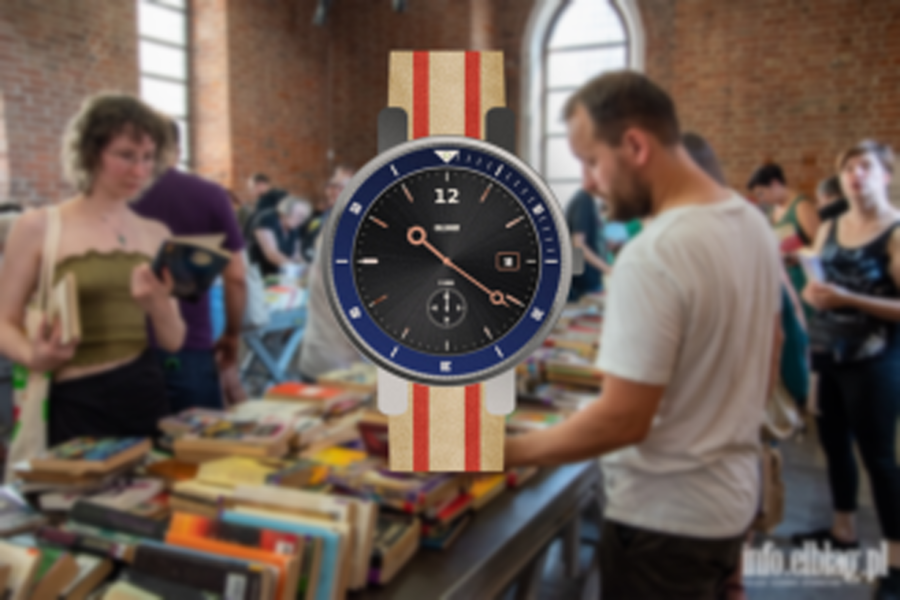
10h21
